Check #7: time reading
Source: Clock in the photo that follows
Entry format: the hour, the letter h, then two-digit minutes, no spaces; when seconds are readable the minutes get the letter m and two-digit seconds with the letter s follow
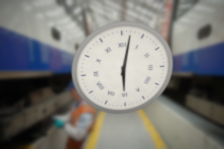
6h02
